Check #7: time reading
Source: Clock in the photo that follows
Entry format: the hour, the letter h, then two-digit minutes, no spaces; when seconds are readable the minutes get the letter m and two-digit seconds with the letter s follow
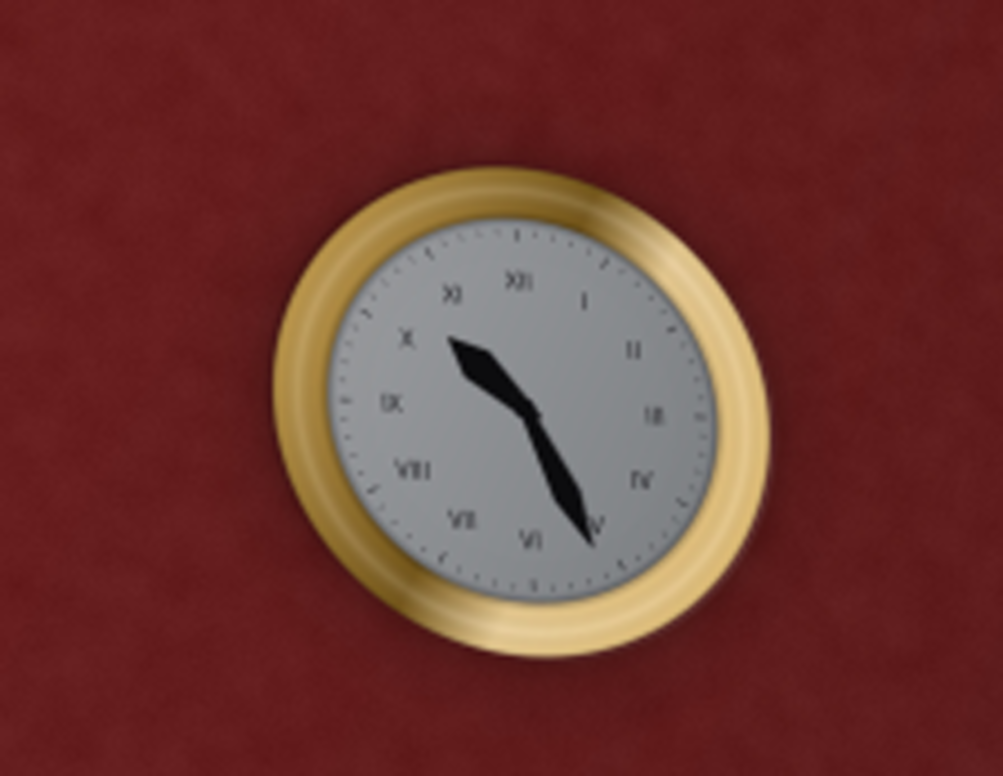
10h26
